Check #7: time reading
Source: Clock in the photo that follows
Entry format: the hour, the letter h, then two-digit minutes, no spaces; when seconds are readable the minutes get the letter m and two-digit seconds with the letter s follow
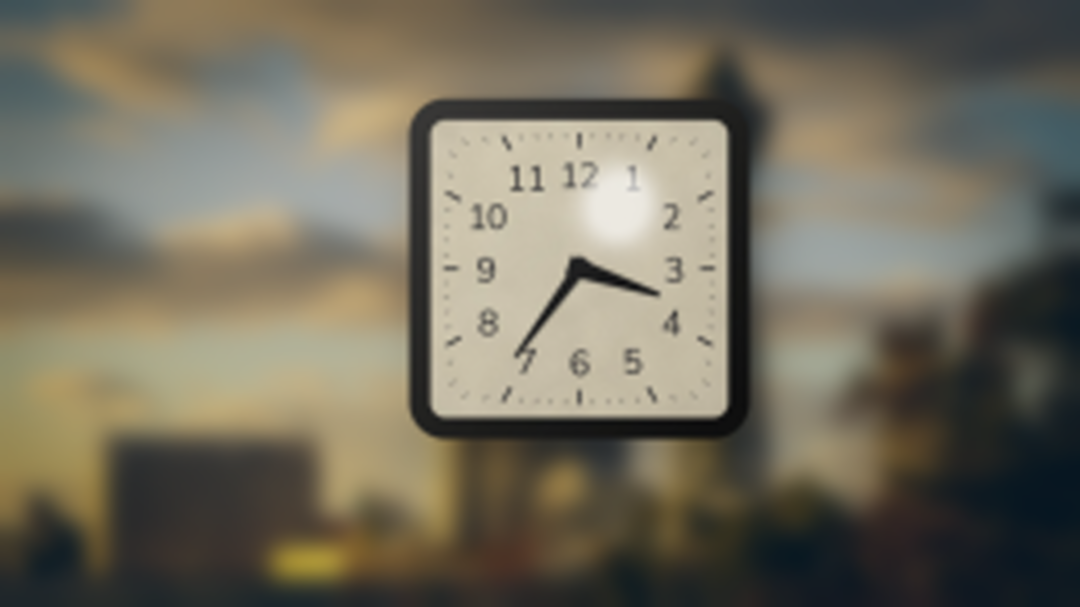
3h36
